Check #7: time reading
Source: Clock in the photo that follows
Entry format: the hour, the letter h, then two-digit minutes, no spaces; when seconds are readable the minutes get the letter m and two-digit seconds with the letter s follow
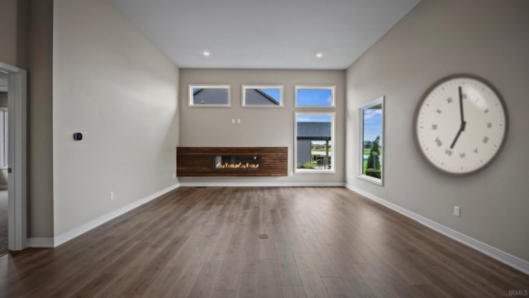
6h59
